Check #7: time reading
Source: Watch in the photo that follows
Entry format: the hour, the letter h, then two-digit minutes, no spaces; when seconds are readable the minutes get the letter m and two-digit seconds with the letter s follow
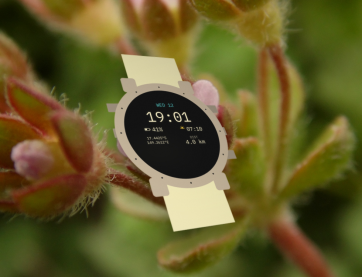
19h01
